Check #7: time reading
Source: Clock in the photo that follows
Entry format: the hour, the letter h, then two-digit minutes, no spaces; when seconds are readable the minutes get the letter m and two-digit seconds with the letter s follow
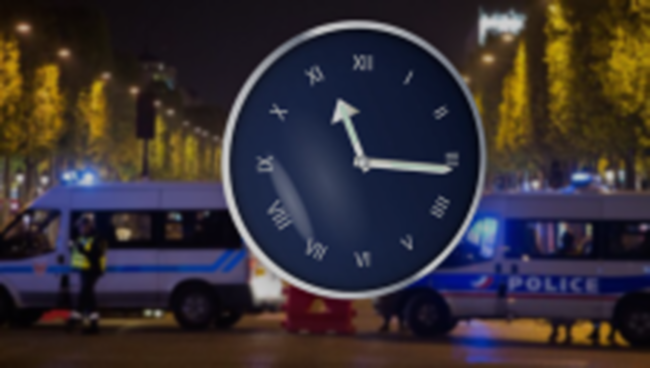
11h16
